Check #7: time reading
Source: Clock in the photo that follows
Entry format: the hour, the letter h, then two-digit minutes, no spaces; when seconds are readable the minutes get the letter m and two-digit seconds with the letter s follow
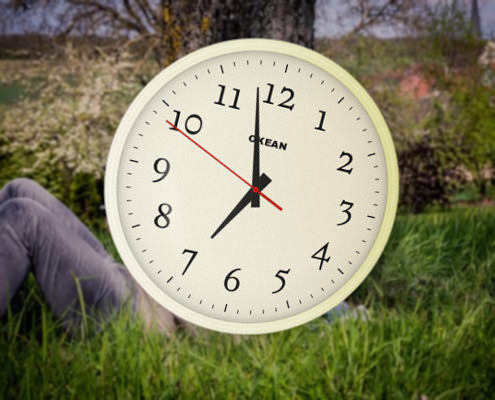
6h57m49s
